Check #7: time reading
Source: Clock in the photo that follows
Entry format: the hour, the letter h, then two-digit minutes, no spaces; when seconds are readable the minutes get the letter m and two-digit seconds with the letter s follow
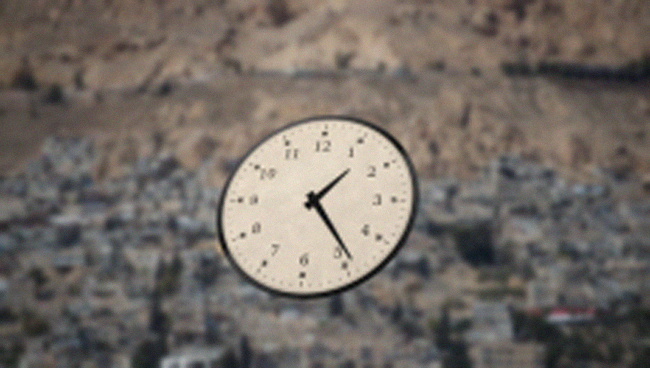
1h24
